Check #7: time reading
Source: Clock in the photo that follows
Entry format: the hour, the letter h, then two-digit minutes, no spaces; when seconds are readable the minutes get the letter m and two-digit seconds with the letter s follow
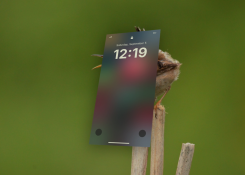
12h19
